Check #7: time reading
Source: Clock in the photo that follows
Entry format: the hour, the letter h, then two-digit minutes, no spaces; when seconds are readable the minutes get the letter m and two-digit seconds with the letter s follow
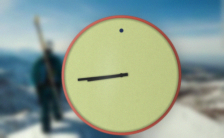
8h44
